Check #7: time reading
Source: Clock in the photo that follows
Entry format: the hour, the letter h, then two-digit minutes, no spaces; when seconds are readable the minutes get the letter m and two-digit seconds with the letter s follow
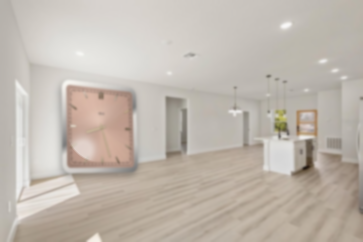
8h27
